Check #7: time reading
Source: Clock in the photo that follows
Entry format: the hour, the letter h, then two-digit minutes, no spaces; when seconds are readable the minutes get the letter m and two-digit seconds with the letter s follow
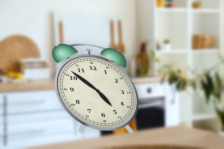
4h52
